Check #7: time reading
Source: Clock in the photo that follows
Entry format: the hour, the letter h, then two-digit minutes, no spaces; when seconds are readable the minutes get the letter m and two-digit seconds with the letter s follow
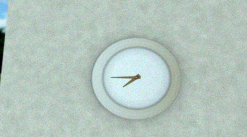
7h45
